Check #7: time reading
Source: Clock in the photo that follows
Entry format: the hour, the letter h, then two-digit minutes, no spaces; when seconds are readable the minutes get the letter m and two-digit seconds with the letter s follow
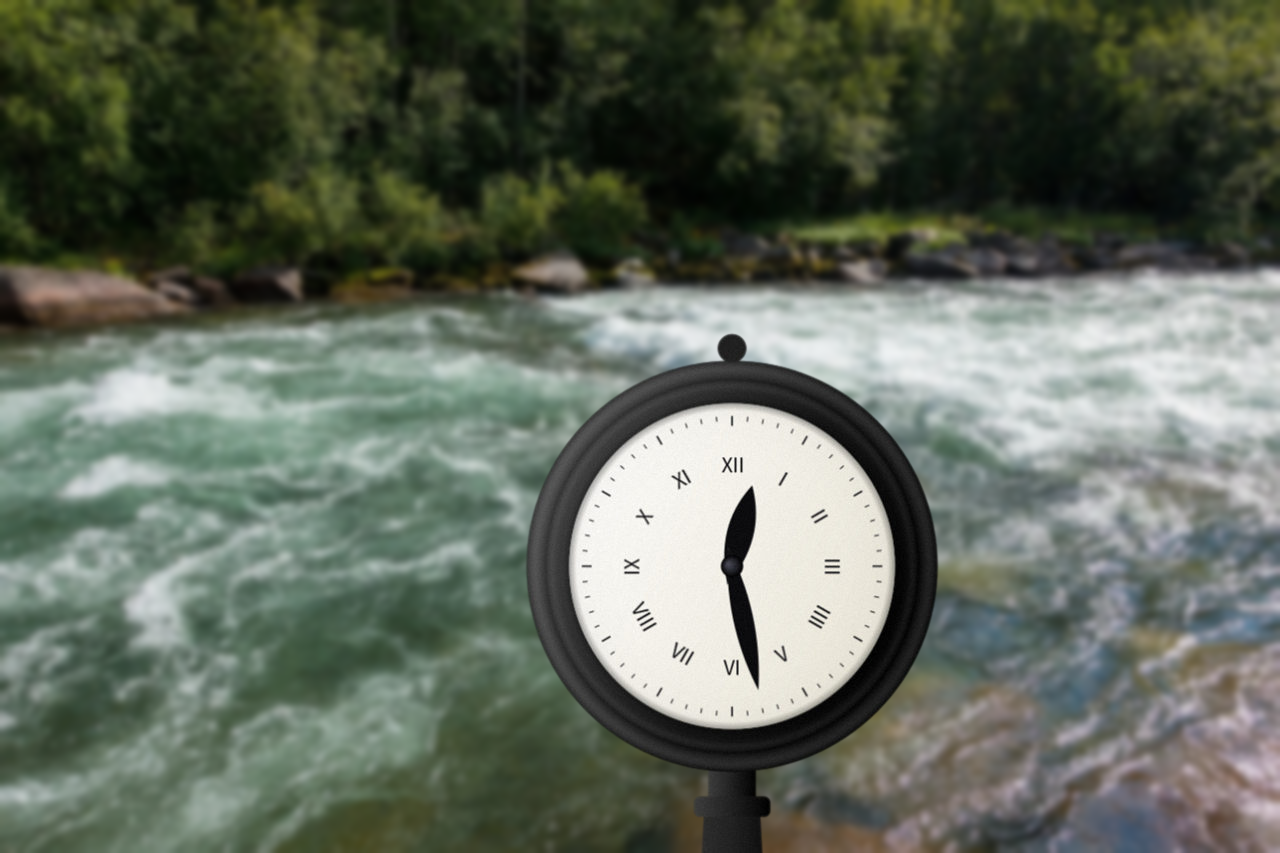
12h28
